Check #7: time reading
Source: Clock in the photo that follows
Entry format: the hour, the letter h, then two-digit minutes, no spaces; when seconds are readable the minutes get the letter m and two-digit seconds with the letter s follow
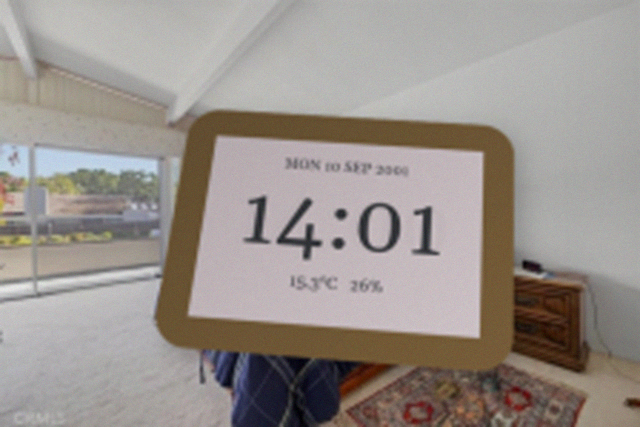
14h01
